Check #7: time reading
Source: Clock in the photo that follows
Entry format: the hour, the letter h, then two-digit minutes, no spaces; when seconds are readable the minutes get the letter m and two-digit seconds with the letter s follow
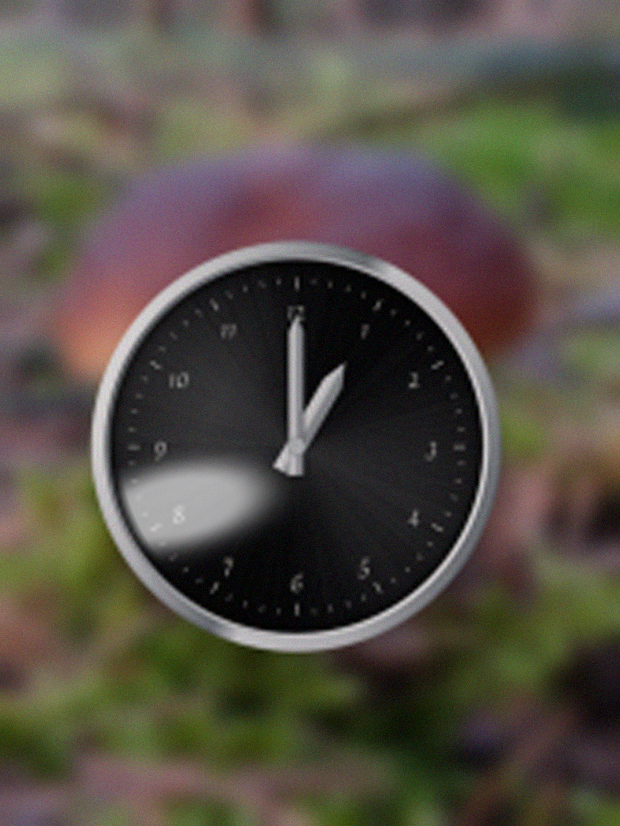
1h00
